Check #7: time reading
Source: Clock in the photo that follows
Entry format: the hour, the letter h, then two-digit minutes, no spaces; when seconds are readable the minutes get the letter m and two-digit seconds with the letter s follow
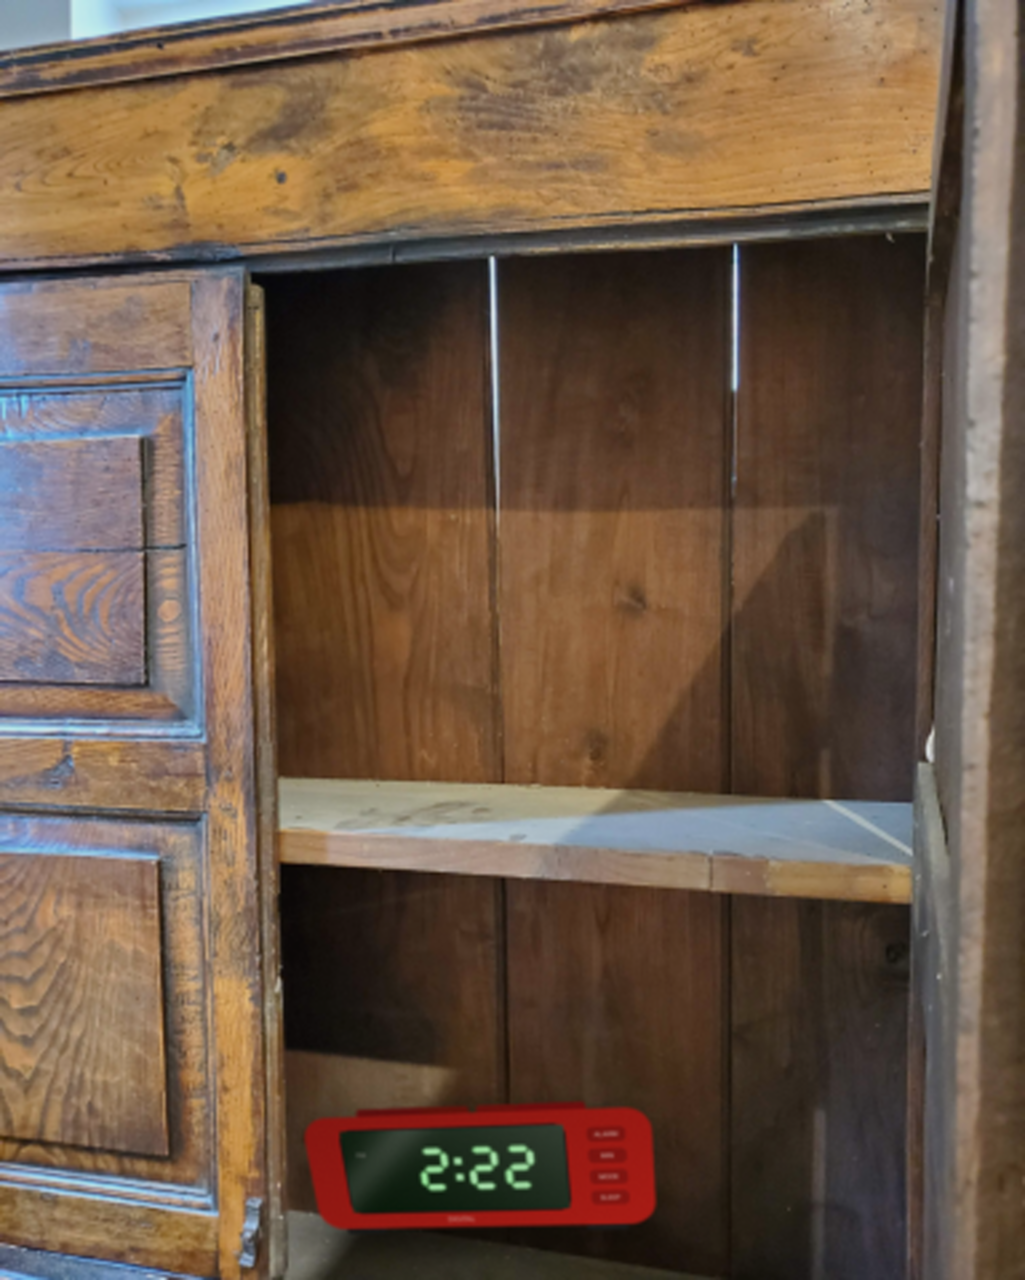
2h22
